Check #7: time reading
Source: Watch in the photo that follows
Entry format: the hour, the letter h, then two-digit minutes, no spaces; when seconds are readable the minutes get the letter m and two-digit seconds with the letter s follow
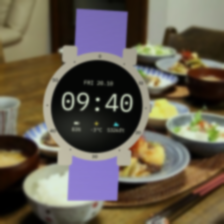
9h40
